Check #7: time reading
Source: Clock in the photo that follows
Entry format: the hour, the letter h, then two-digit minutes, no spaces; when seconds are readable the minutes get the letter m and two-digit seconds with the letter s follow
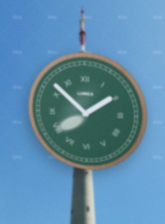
1h52
